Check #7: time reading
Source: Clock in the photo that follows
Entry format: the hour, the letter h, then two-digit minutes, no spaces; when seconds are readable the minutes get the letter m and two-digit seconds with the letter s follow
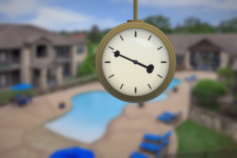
3h49
